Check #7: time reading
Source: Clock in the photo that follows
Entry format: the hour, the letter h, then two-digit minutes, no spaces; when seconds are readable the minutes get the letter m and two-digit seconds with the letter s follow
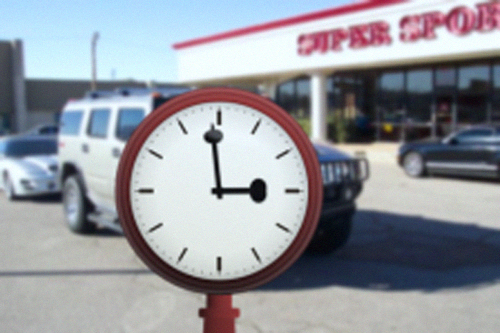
2h59
